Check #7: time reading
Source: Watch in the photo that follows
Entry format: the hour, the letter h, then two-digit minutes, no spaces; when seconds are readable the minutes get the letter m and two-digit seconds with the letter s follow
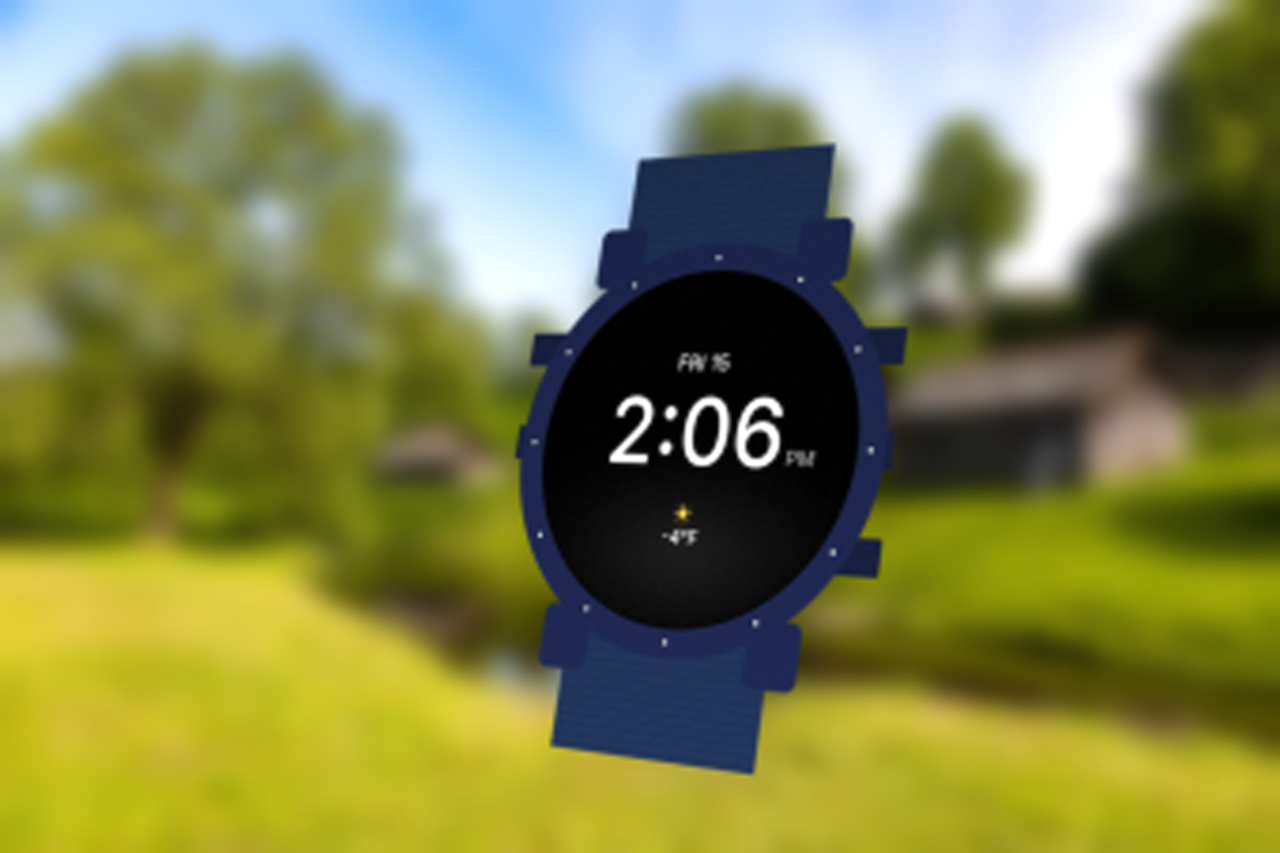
2h06
